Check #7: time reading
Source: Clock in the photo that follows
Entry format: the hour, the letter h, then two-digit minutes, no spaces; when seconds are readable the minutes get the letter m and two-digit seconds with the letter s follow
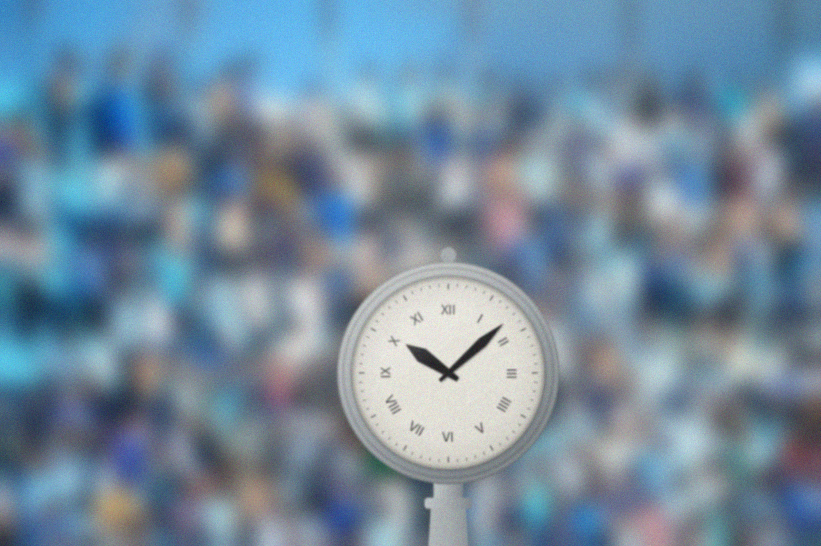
10h08
